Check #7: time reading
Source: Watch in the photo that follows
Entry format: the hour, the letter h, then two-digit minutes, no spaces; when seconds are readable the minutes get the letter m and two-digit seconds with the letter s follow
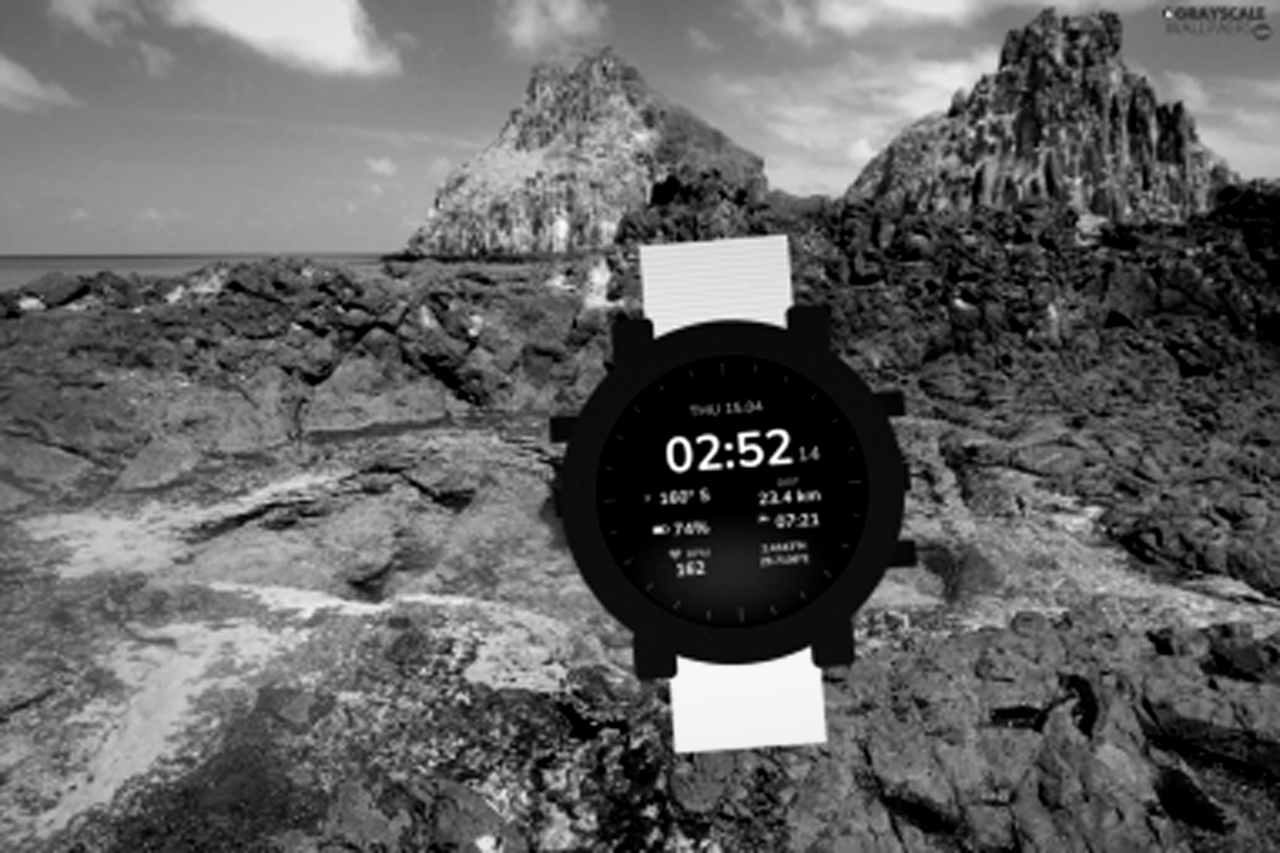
2h52
